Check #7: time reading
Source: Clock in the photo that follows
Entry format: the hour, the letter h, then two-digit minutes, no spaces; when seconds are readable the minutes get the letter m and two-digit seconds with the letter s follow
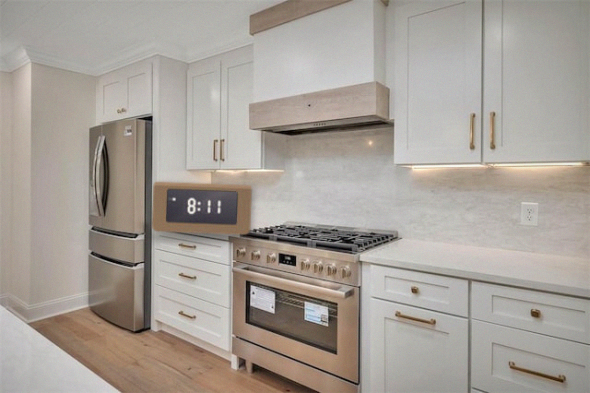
8h11
